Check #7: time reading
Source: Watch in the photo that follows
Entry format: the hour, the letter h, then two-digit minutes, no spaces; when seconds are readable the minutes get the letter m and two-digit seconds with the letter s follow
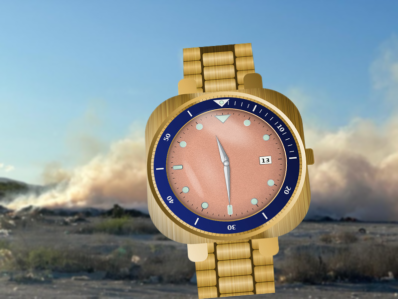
11h30
